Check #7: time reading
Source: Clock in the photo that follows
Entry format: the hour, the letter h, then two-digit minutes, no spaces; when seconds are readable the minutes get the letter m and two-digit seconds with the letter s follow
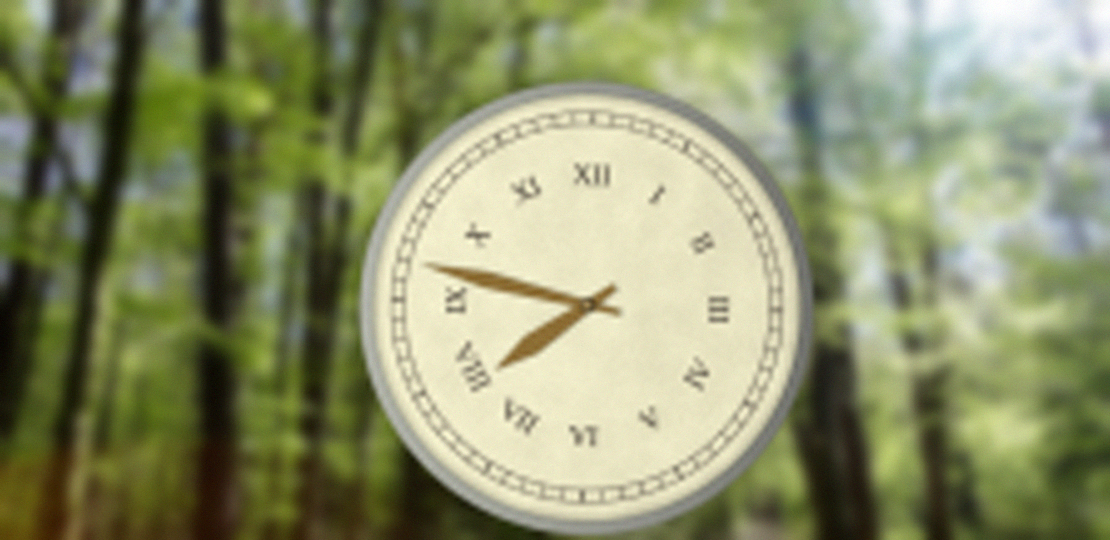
7h47
